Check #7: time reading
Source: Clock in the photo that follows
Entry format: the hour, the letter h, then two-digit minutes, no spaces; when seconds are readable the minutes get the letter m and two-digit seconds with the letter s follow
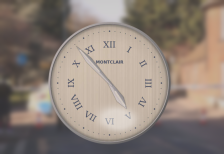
4h53
